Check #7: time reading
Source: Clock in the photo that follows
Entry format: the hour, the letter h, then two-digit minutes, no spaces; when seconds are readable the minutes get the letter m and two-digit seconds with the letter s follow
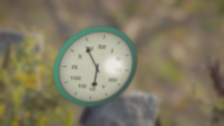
5h54
